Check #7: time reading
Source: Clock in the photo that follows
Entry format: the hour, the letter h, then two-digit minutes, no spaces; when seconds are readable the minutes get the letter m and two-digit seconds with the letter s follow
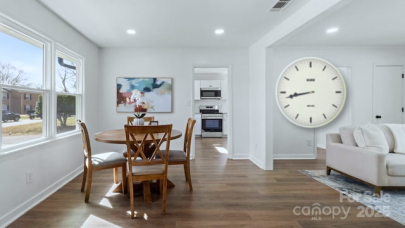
8h43
